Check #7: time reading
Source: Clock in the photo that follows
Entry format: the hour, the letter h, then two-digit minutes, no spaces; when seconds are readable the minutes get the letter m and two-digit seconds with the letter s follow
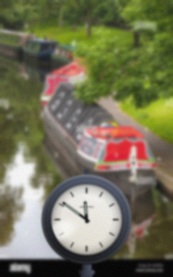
11h51
